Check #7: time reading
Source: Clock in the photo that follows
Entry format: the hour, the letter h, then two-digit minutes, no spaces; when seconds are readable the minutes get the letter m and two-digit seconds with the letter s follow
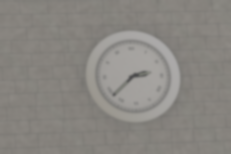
2h38
